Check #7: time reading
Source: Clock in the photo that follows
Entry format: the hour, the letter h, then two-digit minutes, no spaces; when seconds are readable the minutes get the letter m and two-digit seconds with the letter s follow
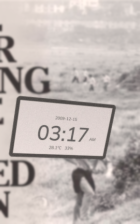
3h17
